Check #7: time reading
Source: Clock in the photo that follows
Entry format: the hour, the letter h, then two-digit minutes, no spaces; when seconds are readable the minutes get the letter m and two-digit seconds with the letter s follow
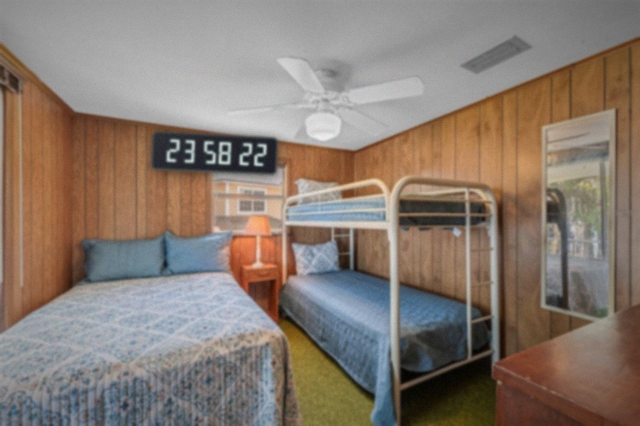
23h58m22s
